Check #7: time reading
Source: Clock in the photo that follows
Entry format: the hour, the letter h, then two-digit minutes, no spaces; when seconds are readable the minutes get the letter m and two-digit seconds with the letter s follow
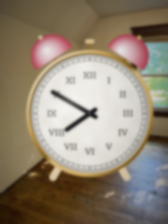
7h50
